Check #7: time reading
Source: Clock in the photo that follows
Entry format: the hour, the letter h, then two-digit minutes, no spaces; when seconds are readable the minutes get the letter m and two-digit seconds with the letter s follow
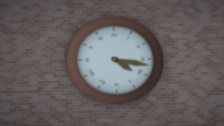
4h17
